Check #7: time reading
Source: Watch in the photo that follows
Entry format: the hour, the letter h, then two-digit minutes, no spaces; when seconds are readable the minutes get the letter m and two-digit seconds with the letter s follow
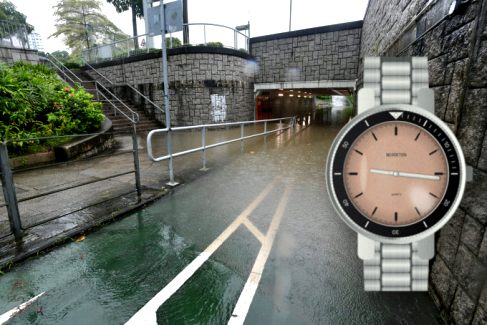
9h16
